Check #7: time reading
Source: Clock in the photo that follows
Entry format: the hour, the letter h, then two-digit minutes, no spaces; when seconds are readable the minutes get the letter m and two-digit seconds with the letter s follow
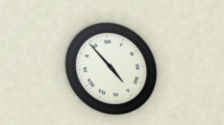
4h54
